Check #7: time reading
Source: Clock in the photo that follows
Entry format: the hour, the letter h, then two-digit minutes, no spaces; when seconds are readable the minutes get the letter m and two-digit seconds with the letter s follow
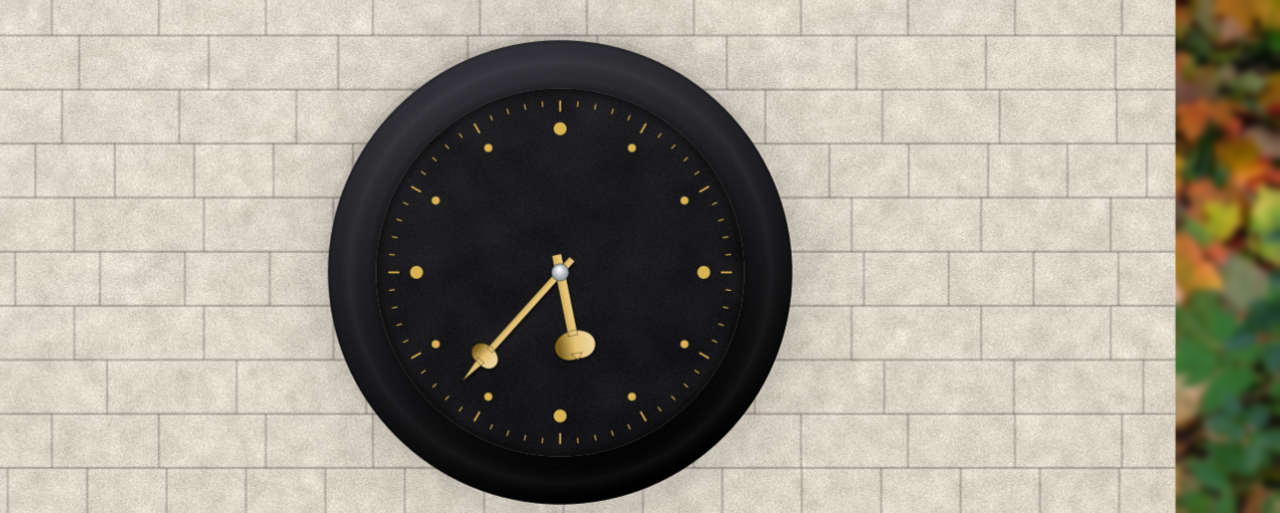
5h37
